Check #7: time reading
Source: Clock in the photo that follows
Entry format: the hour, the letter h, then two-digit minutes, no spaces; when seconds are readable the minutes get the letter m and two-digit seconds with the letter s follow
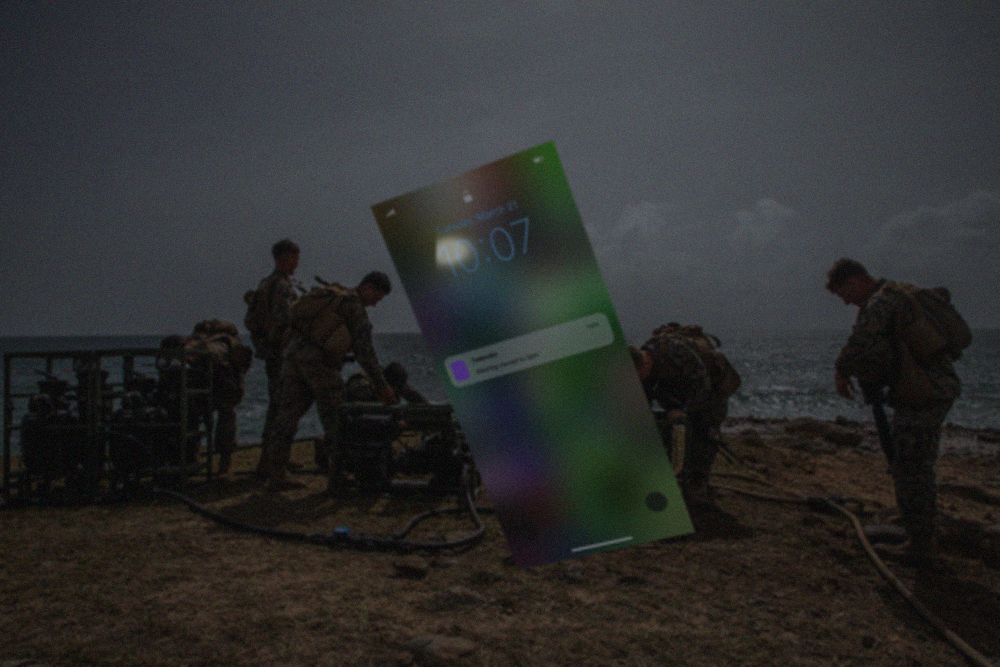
10h07
